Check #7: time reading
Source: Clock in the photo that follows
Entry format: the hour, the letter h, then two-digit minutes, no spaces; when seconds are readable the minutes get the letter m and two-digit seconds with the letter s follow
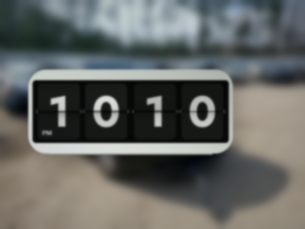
10h10
